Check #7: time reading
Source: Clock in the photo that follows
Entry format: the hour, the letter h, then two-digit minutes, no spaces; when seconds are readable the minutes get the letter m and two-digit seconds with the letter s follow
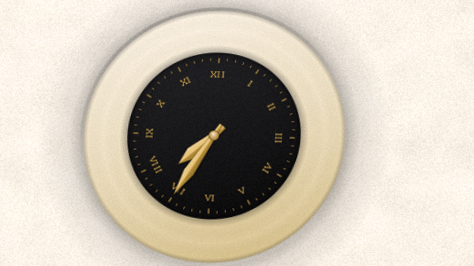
7h35
